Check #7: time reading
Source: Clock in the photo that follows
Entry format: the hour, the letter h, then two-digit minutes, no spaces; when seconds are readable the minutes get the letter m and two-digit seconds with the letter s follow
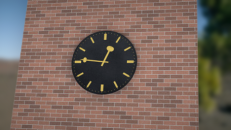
12h46
